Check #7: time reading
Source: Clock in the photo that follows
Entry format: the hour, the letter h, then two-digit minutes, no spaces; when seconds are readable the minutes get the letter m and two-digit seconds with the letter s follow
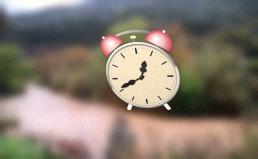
12h41
